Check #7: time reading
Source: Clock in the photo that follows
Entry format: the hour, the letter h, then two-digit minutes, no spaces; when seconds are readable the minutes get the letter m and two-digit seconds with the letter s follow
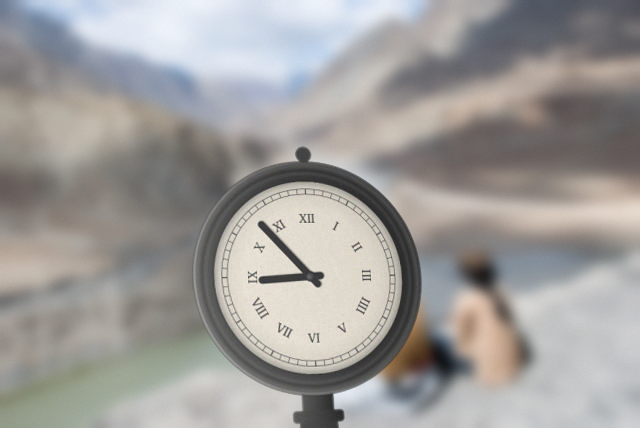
8h53
